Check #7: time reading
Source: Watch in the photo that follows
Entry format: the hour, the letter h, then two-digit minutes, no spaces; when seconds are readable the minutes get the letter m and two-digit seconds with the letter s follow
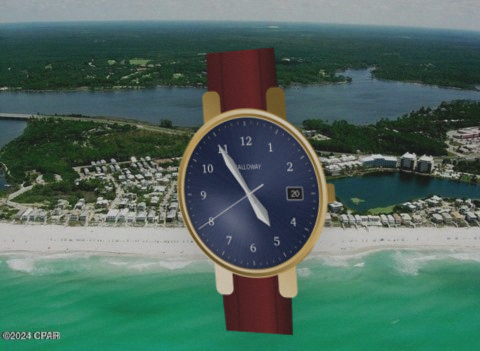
4h54m40s
